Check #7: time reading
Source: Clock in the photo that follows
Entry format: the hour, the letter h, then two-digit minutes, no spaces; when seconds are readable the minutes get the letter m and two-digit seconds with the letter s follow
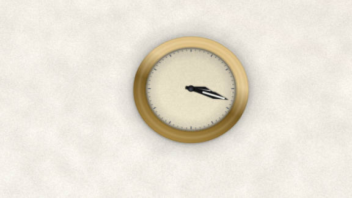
3h18
